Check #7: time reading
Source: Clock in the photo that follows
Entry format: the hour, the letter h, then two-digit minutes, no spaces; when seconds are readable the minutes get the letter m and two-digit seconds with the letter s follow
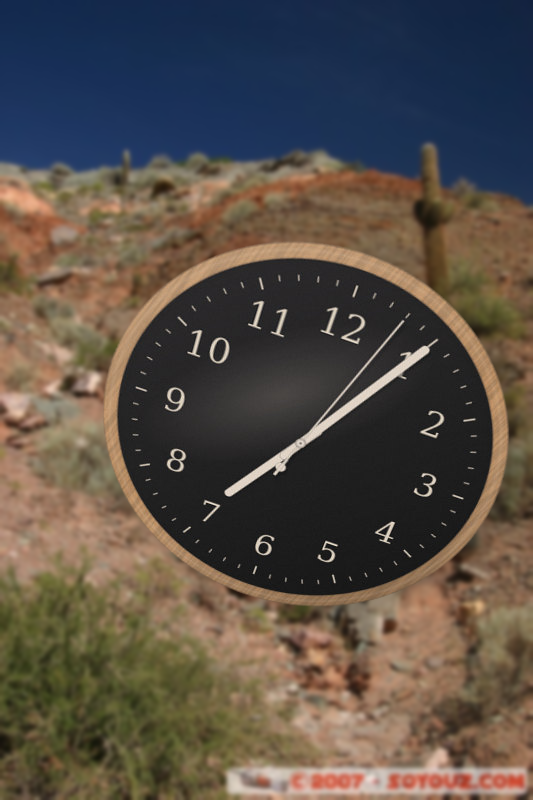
7h05m03s
